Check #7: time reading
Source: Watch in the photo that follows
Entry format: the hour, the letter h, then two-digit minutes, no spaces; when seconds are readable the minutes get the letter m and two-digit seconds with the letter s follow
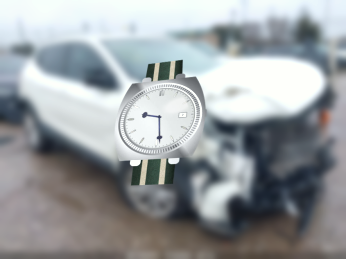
9h29
